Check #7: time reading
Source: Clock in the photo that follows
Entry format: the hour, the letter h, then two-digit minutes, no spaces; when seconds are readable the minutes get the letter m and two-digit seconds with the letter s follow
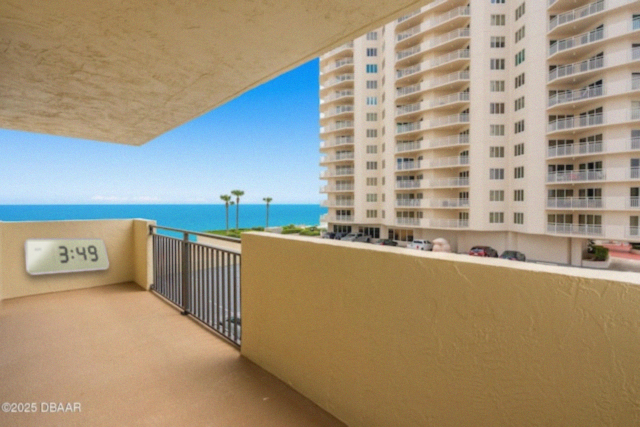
3h49
